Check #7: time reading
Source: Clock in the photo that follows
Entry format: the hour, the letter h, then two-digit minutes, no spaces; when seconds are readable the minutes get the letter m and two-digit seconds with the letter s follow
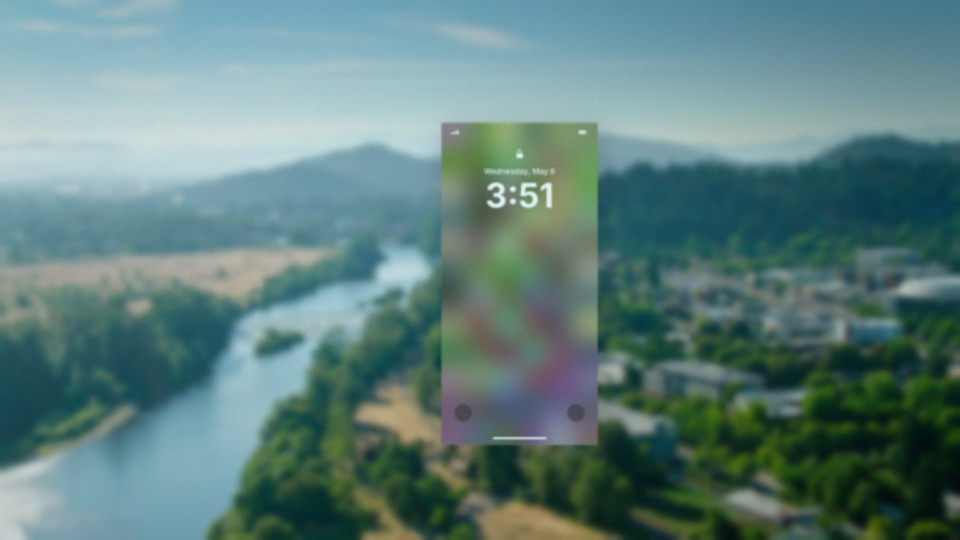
3h51
